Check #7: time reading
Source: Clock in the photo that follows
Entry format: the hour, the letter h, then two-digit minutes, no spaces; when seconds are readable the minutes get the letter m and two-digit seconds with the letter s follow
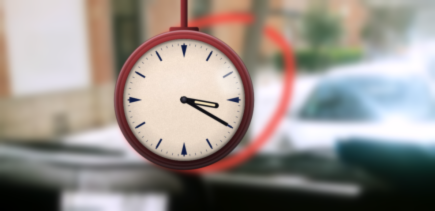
3h20
